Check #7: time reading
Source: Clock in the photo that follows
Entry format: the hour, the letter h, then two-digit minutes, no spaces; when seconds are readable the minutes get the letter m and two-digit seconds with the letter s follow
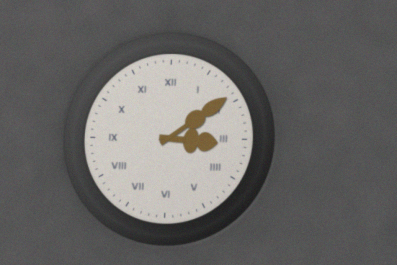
3h09
